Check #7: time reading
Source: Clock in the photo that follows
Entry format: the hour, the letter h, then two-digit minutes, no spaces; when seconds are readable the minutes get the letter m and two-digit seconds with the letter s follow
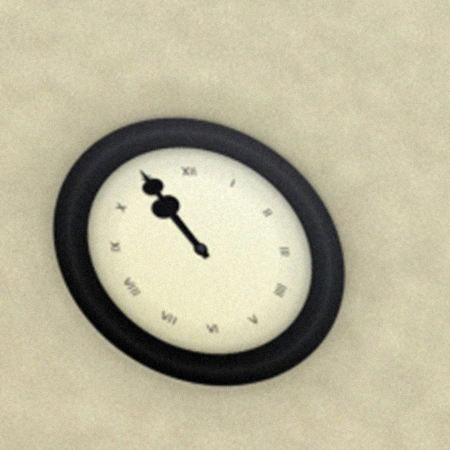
10h55
